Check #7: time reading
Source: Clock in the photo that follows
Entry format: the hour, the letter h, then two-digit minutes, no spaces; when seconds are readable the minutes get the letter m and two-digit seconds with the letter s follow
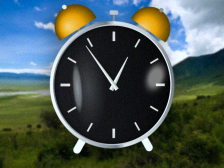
12h54
